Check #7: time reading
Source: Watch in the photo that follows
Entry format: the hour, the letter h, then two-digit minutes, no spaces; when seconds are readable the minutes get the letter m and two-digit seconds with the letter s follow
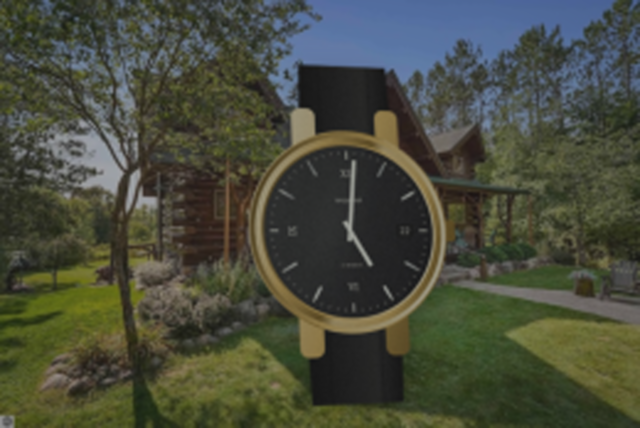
5h01
